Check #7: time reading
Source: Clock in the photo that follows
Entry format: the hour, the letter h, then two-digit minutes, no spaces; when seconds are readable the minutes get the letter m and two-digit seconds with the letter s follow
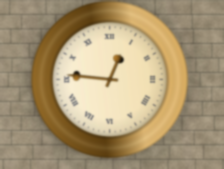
12h46
